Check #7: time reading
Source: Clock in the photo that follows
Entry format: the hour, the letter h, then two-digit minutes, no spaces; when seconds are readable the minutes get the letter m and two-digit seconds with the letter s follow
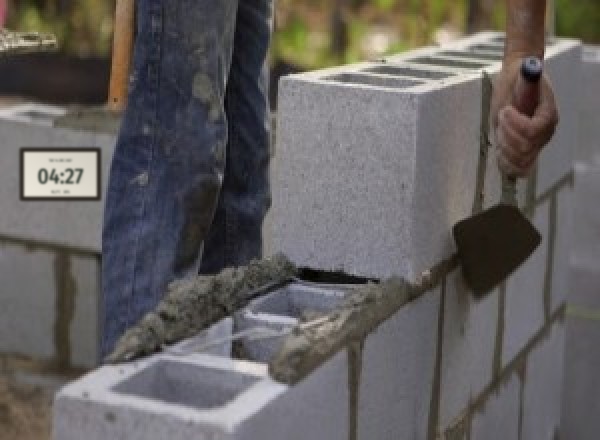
4h27
